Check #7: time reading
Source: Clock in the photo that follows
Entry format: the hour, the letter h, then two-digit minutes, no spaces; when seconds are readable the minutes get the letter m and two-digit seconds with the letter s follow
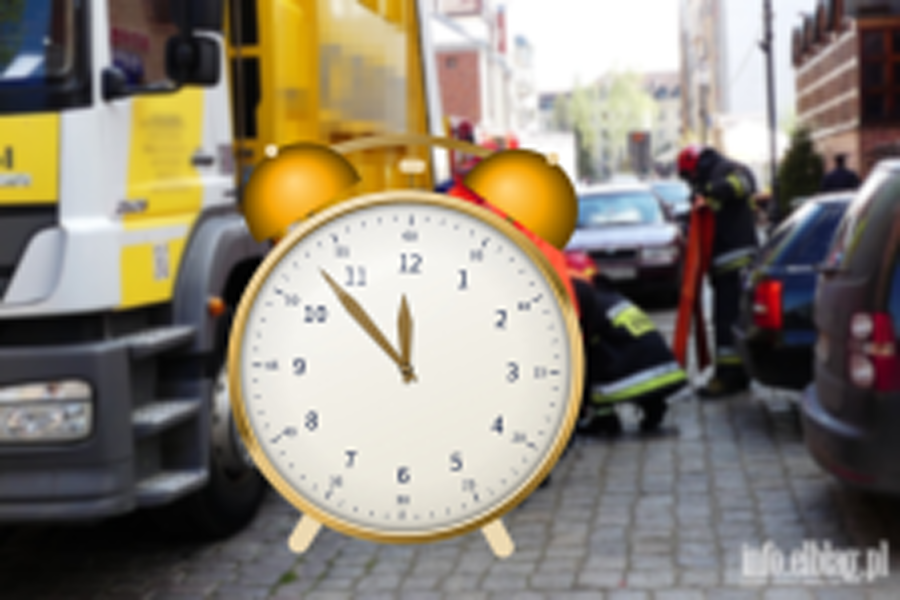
11h53
